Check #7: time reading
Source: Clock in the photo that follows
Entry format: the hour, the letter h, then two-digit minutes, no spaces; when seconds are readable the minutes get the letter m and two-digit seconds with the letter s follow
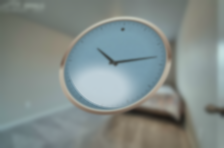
10h13
